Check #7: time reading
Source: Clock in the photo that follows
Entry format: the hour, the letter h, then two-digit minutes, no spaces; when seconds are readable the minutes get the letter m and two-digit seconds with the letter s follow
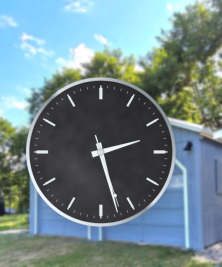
2h27m27s
